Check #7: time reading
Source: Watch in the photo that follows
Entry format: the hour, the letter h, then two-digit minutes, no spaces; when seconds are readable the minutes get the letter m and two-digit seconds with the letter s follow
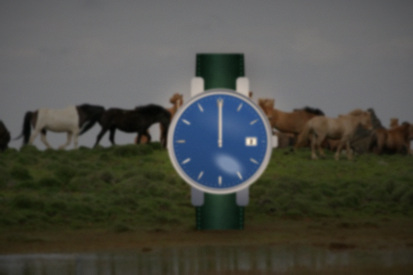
12h00
